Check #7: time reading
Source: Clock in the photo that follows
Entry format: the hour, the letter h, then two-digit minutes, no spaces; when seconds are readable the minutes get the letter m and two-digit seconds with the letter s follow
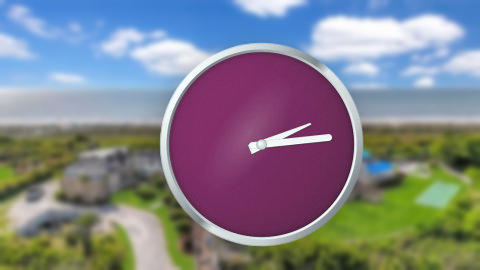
2h14
